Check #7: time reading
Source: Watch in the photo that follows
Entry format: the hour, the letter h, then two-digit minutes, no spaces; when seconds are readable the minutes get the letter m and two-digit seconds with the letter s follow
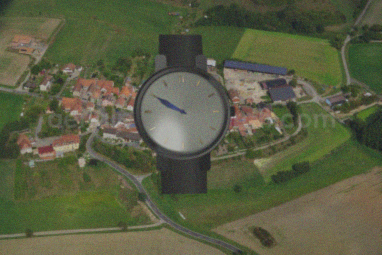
9h50
